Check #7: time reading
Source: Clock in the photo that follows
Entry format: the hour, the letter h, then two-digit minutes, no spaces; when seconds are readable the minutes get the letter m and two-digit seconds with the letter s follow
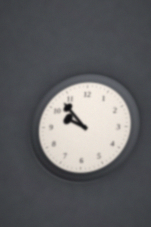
9h53
